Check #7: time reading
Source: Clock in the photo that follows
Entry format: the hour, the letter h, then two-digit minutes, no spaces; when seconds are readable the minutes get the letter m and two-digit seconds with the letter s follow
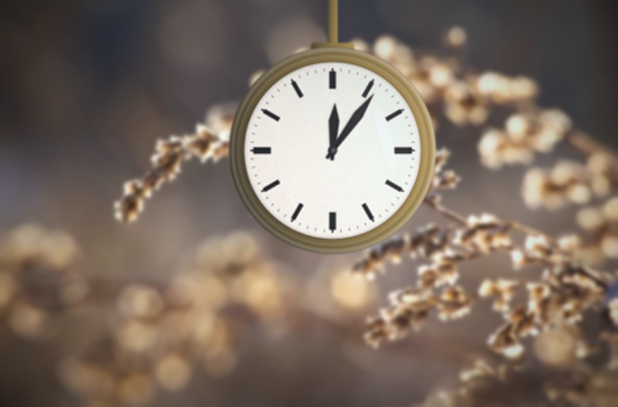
12h06
